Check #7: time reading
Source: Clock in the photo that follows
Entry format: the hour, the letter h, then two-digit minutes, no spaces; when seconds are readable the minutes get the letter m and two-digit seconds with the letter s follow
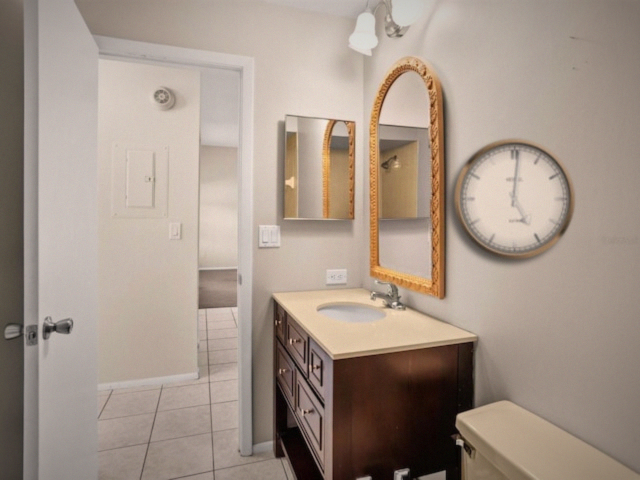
5h01
